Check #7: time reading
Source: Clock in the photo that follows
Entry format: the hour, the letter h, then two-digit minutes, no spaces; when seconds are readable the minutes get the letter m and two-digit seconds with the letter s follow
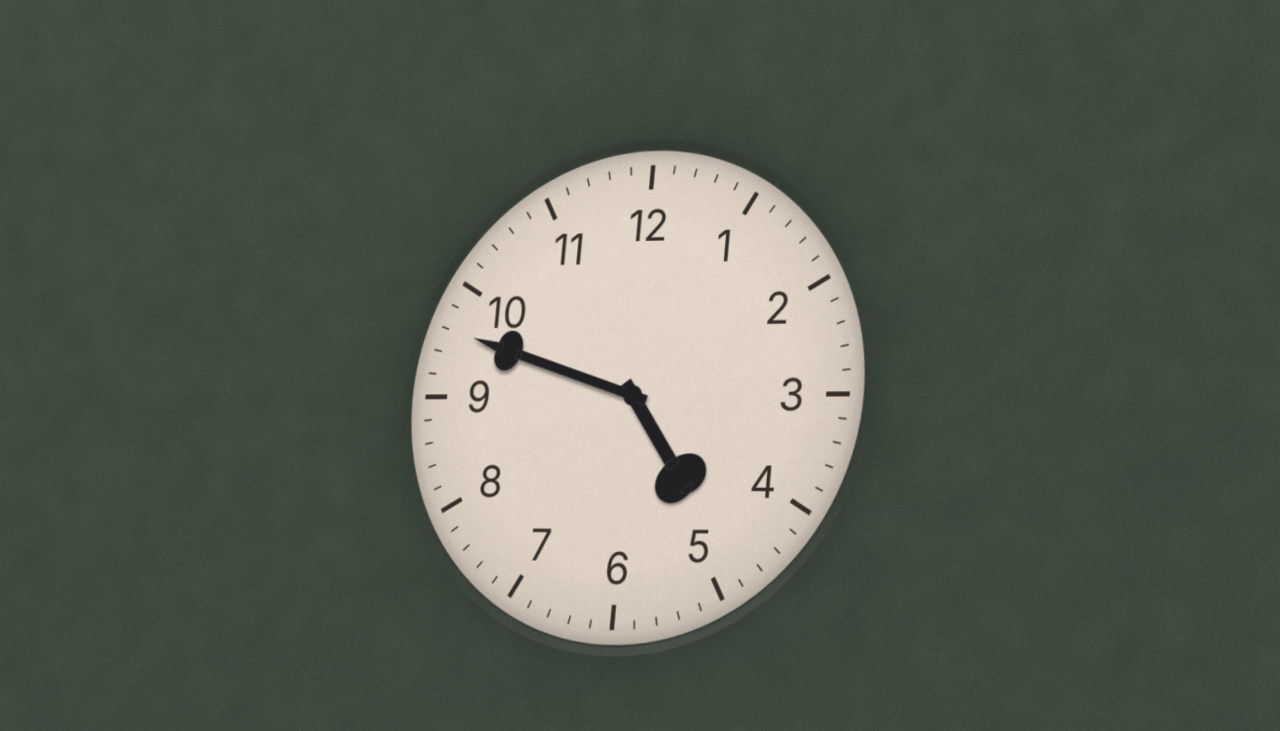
4h48
